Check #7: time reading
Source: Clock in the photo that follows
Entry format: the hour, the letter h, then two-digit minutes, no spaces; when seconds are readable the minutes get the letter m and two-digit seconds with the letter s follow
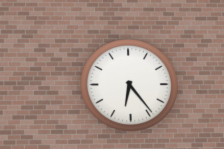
6h24
